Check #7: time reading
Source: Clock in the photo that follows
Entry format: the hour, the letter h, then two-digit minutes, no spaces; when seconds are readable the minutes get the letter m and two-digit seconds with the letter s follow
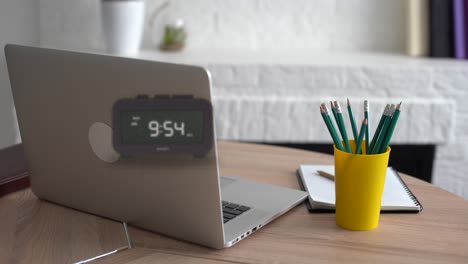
9h54
